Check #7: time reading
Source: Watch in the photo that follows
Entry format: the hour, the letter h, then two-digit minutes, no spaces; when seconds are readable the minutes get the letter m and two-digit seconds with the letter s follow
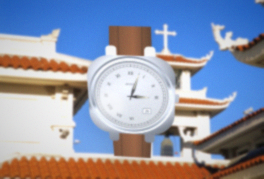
3h03
